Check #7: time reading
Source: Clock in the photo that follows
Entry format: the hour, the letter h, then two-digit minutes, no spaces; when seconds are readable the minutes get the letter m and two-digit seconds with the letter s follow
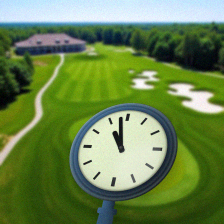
10h58
